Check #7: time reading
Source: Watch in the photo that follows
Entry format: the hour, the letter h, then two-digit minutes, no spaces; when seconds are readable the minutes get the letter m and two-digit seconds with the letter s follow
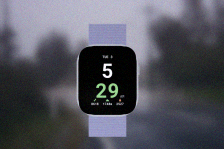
5h29
